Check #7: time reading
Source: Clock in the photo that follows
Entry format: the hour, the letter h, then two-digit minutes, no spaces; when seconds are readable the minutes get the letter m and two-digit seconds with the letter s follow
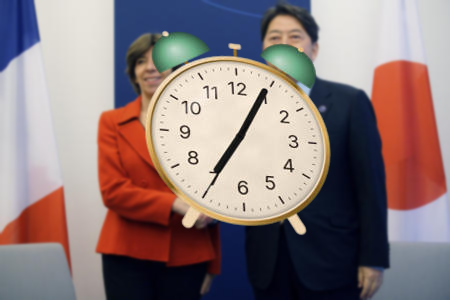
7h04m35s
